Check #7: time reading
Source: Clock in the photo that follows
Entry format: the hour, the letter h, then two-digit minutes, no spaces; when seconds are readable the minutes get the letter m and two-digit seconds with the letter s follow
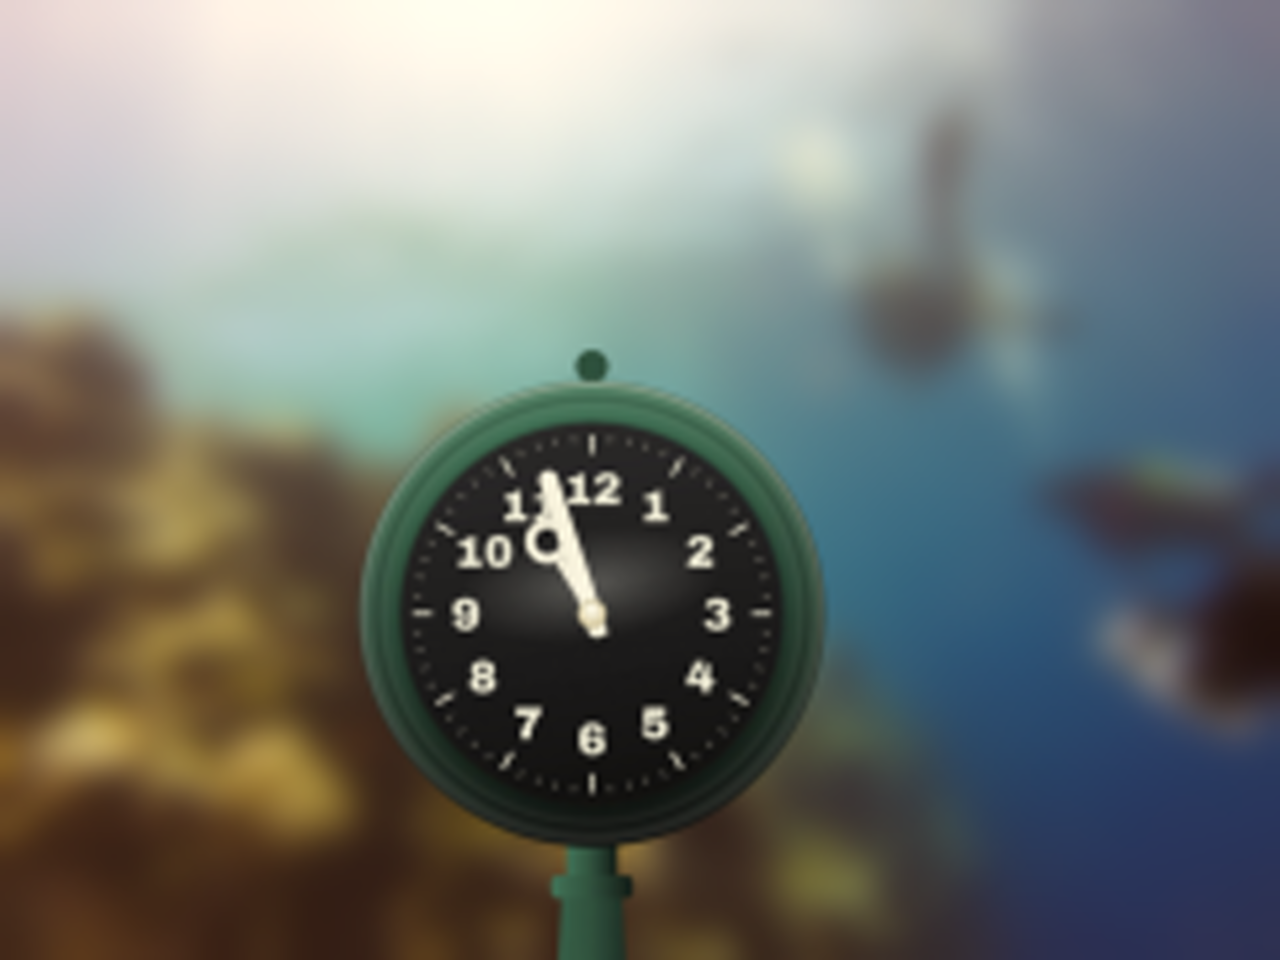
10h57
